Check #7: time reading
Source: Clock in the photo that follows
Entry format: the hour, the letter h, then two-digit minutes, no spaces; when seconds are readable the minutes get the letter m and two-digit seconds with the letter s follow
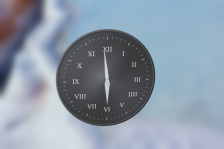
5h59
